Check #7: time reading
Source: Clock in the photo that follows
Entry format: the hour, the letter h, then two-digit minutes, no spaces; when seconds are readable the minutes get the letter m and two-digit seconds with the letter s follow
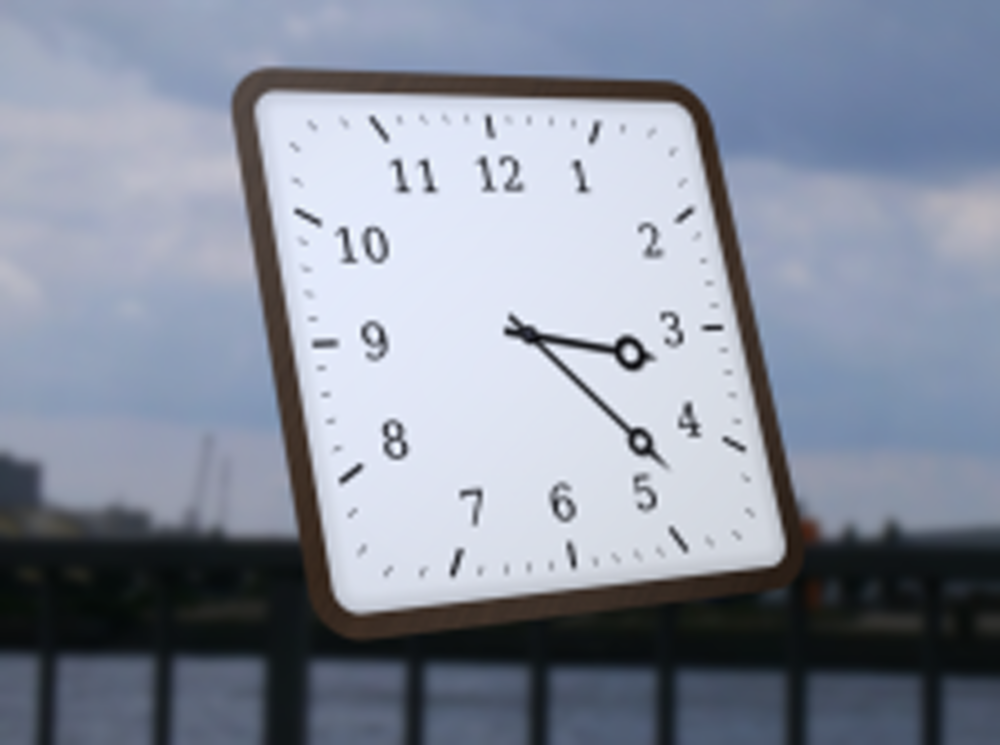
3h23
